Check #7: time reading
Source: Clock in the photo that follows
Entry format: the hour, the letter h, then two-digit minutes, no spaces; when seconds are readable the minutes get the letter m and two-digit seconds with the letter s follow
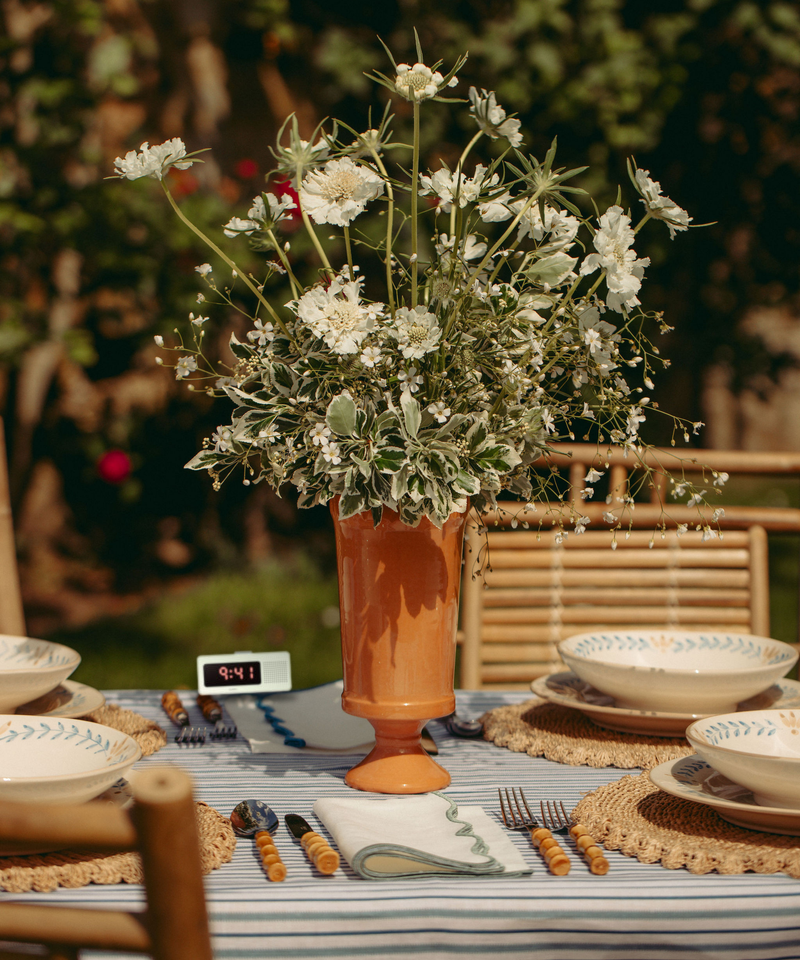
9h41
